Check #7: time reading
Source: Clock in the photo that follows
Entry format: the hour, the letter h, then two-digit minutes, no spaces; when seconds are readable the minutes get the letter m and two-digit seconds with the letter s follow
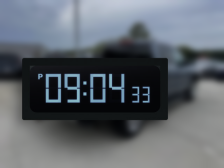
9h04m33s
